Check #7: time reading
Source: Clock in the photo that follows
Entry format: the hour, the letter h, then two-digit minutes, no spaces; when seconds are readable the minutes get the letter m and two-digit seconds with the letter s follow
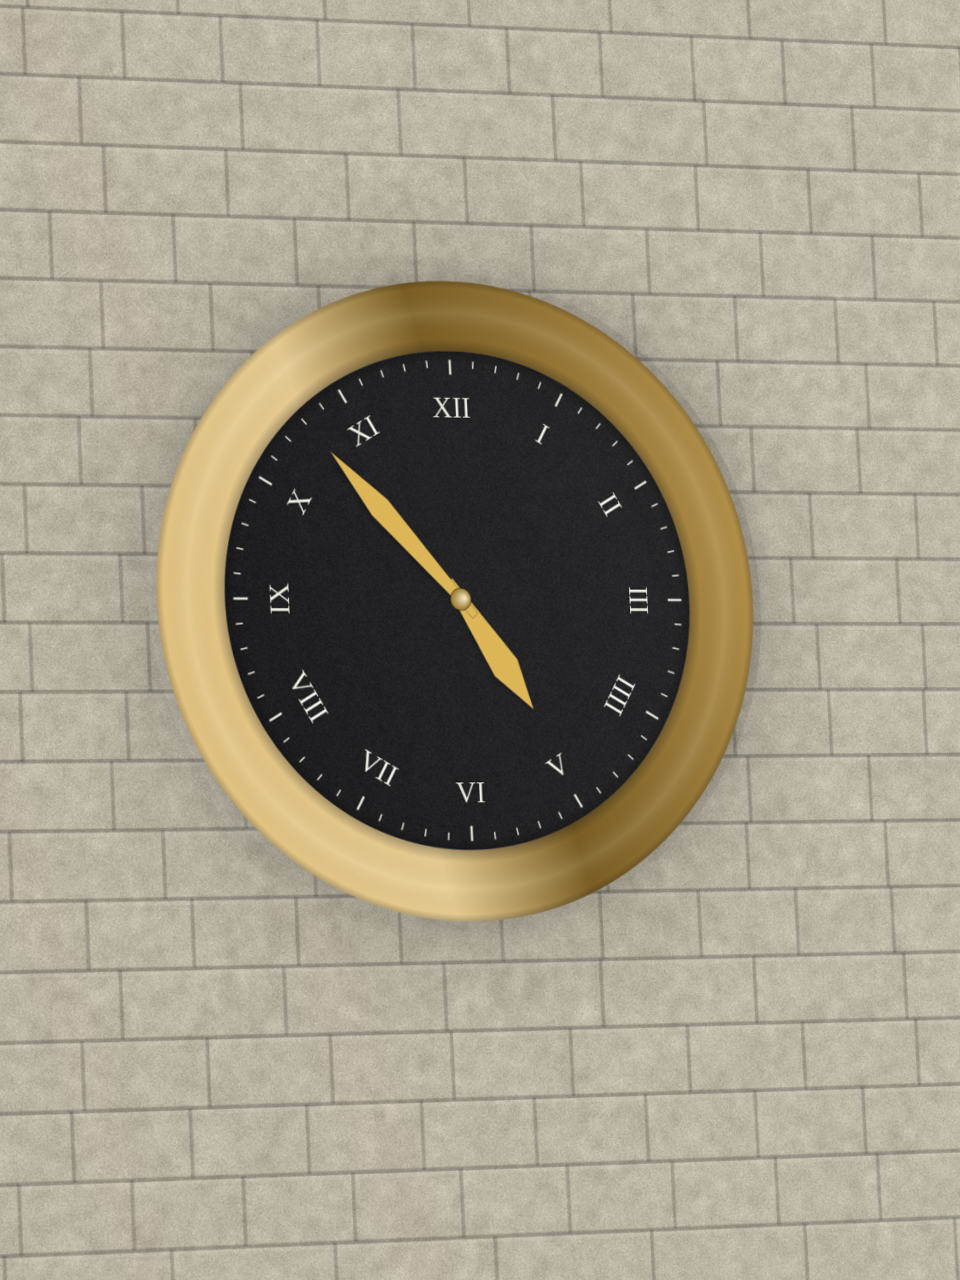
4h53
